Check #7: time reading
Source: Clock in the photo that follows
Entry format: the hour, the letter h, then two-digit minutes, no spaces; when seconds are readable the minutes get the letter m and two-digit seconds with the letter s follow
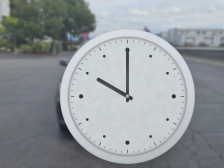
10h00
